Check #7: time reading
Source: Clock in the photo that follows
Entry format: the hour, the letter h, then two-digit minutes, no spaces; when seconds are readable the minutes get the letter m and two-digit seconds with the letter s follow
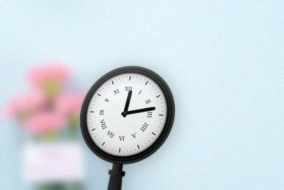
12h13
